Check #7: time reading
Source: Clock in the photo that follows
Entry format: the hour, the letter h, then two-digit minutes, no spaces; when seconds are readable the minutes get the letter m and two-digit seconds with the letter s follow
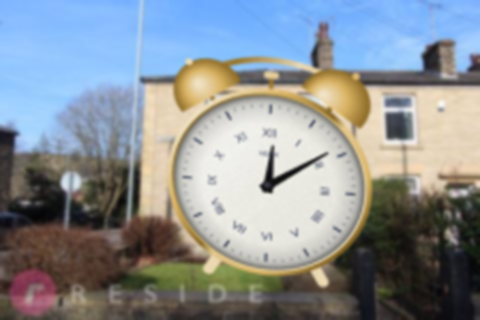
12h09
